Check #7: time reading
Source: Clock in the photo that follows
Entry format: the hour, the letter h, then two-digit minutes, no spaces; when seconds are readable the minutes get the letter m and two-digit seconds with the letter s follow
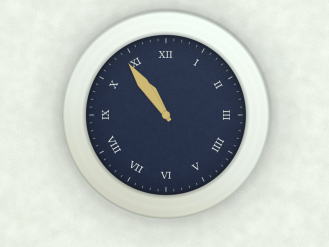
10h54
